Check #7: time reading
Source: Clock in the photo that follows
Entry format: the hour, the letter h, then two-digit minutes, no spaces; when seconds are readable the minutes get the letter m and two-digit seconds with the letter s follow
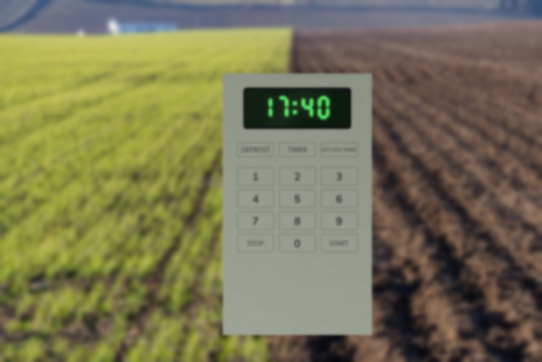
17h40
